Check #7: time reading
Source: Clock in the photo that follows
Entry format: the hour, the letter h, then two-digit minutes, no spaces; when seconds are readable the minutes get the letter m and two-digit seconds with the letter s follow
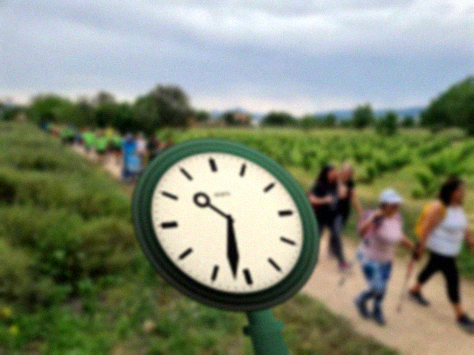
10h32
